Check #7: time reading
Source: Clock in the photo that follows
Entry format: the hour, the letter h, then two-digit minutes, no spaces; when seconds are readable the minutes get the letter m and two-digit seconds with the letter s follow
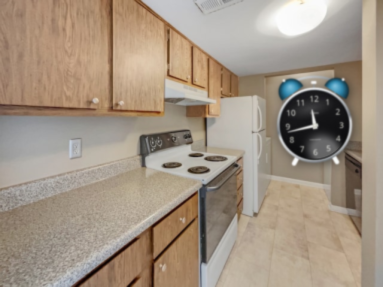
11h43
